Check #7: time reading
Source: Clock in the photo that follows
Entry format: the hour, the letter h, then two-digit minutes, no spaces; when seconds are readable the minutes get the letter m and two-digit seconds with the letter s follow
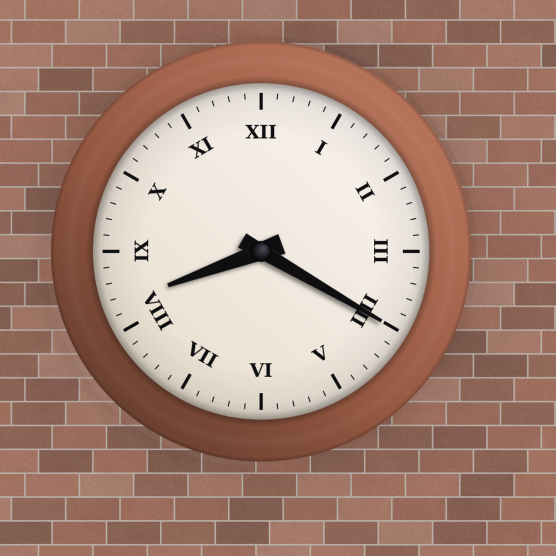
8h20
